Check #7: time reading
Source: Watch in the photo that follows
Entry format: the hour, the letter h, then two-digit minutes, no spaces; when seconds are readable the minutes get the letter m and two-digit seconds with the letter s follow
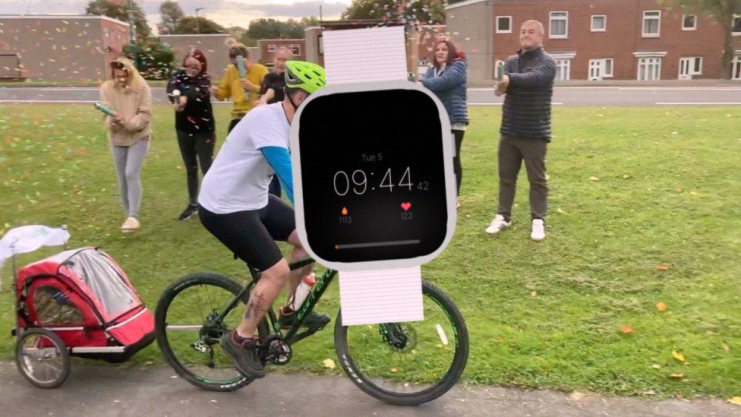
9h44m42s
